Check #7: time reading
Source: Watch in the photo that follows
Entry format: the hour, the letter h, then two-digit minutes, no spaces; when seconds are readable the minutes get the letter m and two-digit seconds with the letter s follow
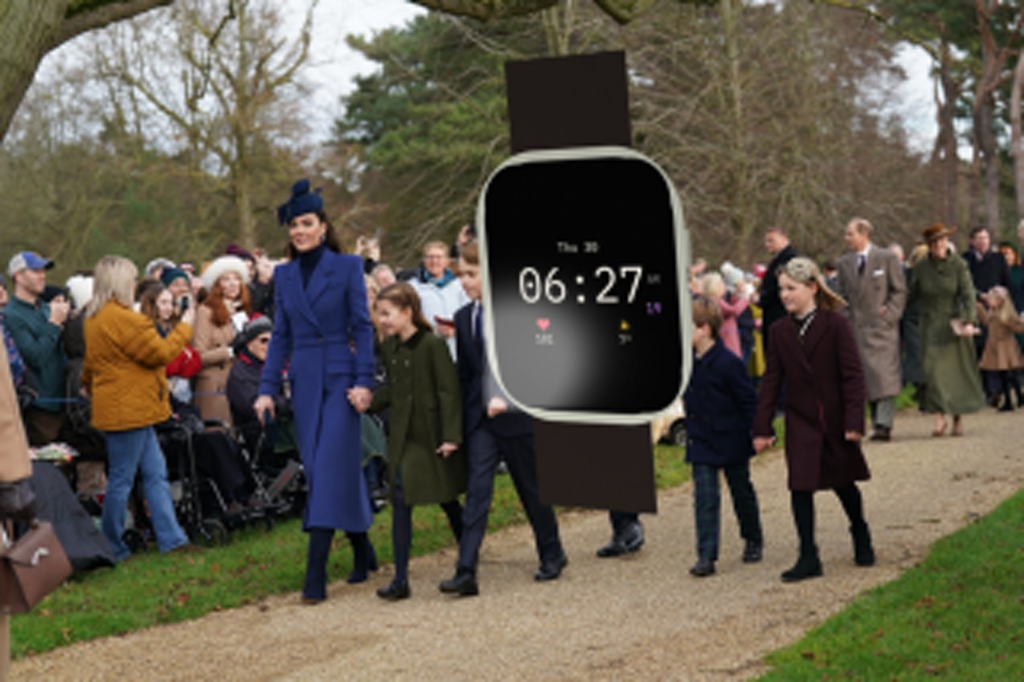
6h27
